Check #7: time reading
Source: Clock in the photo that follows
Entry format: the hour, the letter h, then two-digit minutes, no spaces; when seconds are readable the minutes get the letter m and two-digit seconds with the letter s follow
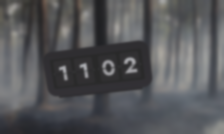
11h02
